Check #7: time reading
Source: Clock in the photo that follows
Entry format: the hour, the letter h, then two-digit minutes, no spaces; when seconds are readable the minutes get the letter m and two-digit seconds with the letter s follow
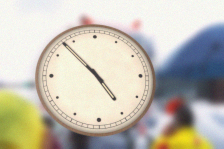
4h53
